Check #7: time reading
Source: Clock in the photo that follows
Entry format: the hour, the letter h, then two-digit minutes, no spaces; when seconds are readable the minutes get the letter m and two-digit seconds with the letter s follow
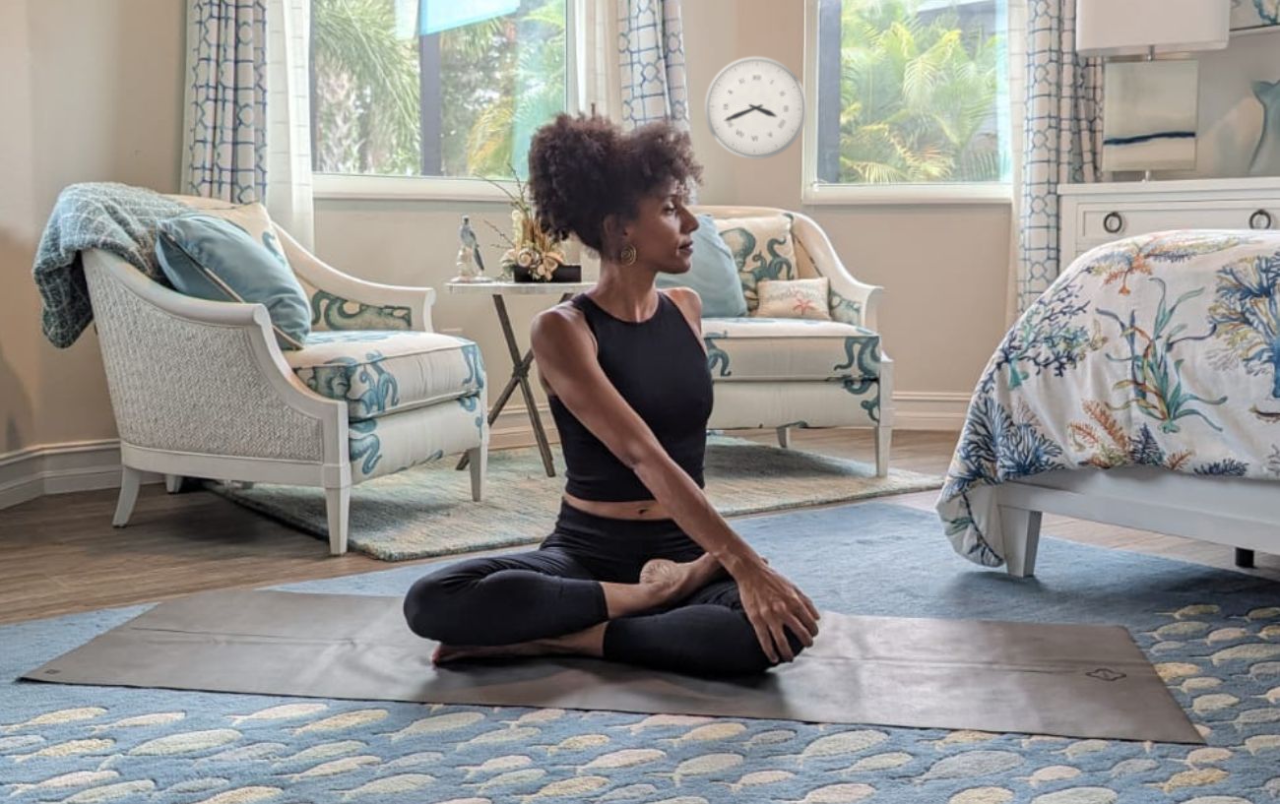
3h41
